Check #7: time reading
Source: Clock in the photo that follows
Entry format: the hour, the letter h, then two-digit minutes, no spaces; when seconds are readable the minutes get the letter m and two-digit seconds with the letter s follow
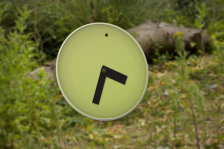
3h32
